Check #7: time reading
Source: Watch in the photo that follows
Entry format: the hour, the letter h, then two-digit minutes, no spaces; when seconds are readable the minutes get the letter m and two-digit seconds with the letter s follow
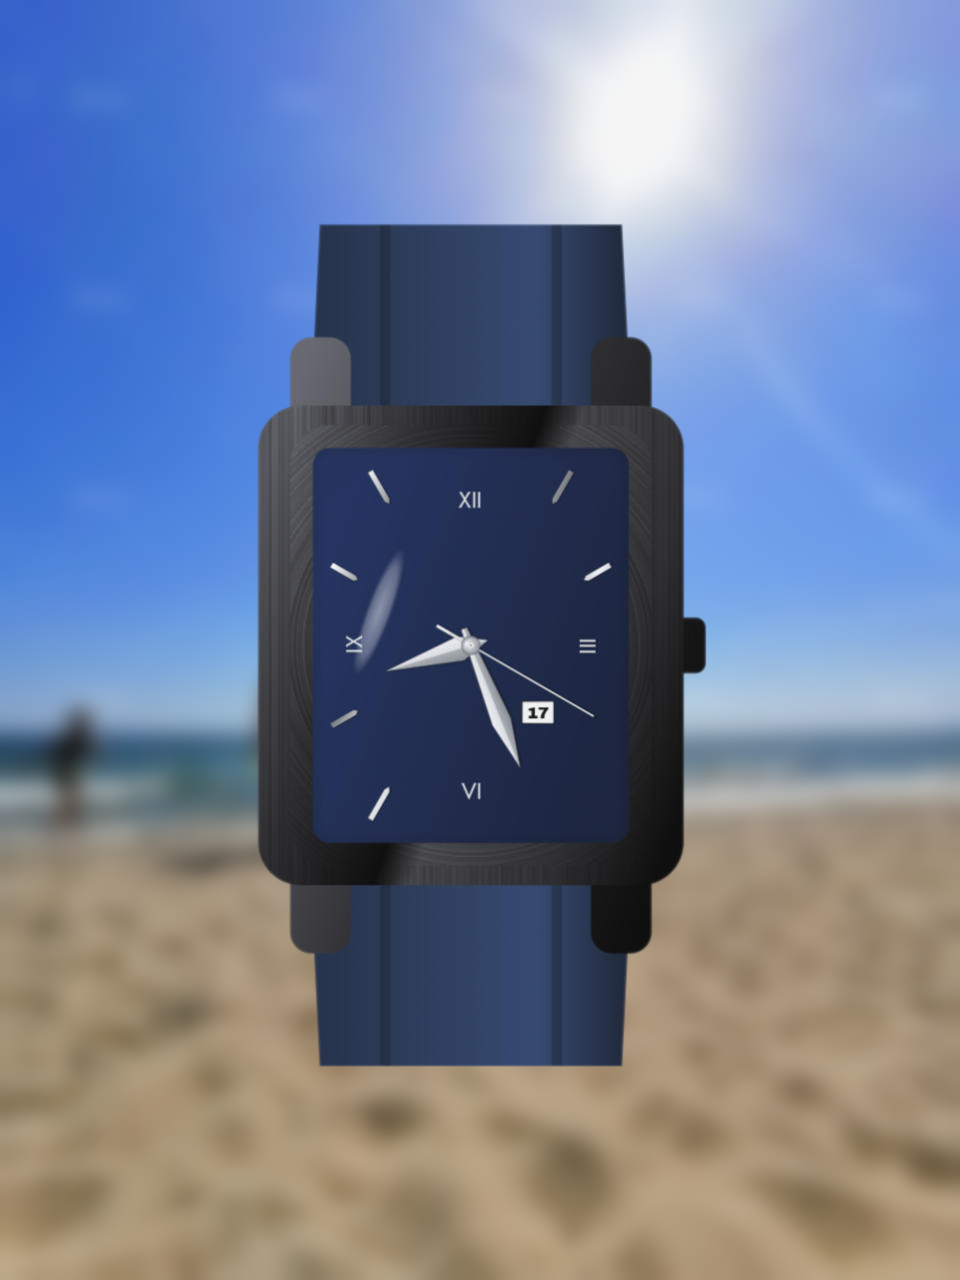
8h26m20s
